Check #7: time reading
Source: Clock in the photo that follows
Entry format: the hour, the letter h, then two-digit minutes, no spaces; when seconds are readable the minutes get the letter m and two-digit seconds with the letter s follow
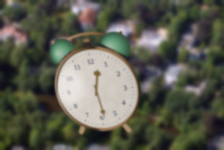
12h29
